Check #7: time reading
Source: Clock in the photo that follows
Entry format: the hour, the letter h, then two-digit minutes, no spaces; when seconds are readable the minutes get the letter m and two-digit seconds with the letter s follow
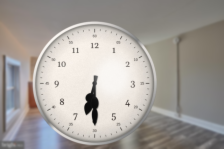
6h30
